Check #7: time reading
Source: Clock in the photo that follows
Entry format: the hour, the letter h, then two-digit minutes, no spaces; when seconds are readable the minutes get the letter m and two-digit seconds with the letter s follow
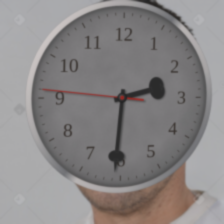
2h30m46s
